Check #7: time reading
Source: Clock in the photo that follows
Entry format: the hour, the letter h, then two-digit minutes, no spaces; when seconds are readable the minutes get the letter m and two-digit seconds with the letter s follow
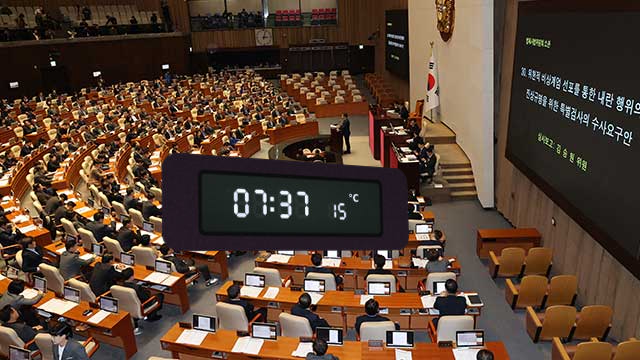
7h37
